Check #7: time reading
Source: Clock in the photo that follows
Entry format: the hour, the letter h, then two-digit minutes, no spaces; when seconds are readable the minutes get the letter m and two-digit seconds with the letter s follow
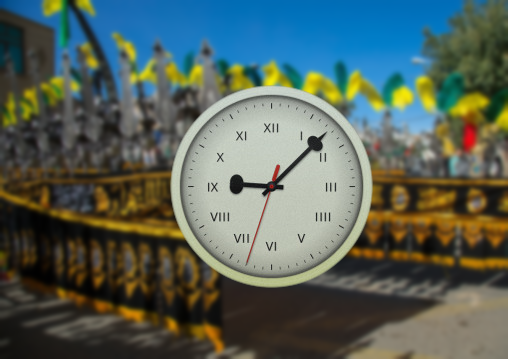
9h07m33s
